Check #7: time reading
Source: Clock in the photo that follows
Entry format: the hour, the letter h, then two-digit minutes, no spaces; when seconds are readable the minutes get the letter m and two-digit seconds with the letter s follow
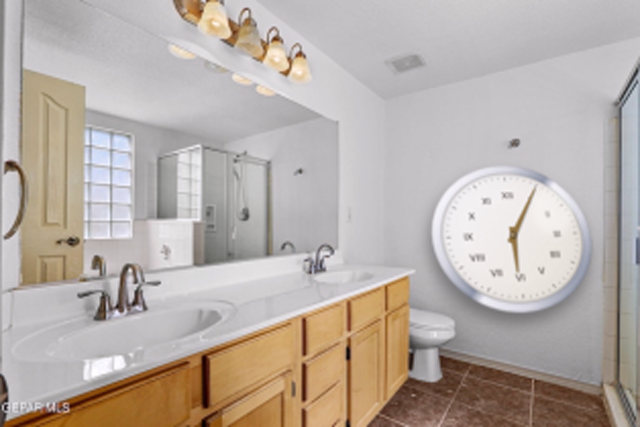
6h05
